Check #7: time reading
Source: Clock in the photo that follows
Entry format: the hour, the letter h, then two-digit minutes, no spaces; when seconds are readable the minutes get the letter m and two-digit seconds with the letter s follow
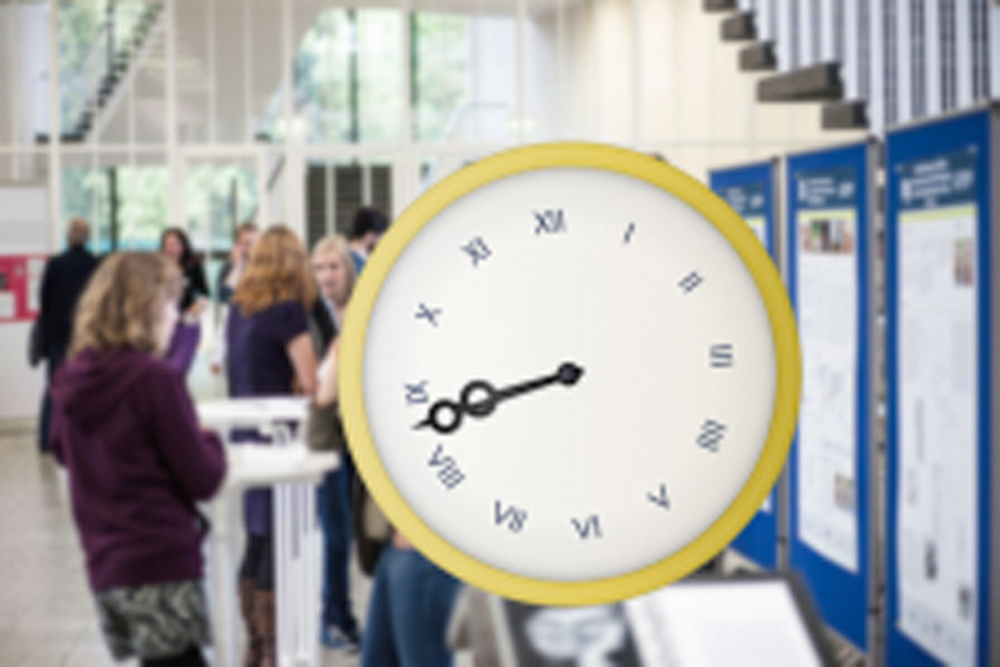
8h43
